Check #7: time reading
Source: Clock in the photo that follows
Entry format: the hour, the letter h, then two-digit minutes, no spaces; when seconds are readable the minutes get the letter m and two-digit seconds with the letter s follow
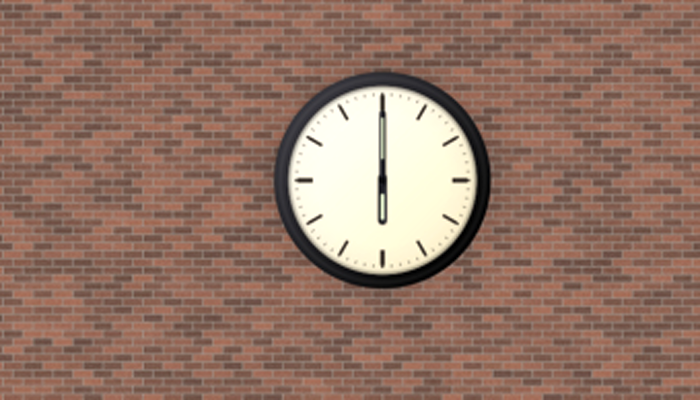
6h00
